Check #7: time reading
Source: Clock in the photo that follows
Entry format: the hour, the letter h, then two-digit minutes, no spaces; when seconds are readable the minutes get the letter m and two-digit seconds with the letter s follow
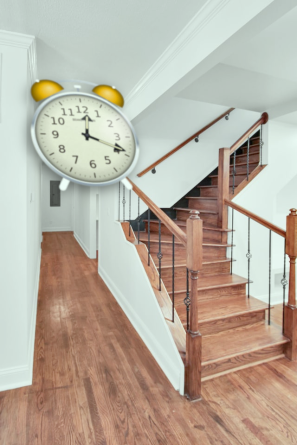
12h19
